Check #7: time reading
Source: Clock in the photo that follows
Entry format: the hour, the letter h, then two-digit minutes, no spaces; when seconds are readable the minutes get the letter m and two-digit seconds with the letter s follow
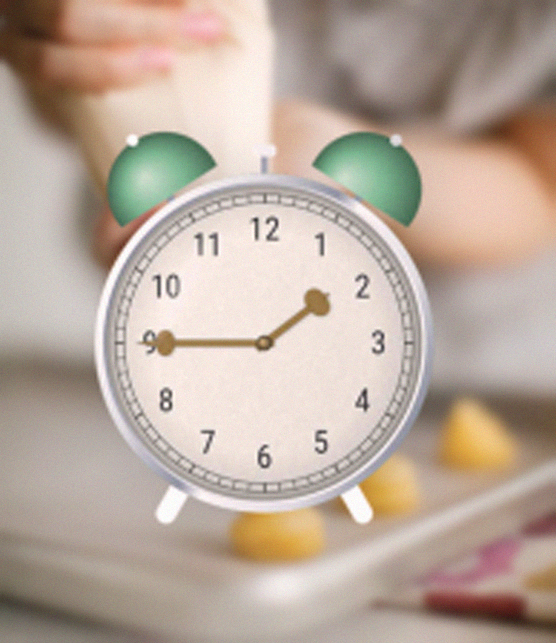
1h45
